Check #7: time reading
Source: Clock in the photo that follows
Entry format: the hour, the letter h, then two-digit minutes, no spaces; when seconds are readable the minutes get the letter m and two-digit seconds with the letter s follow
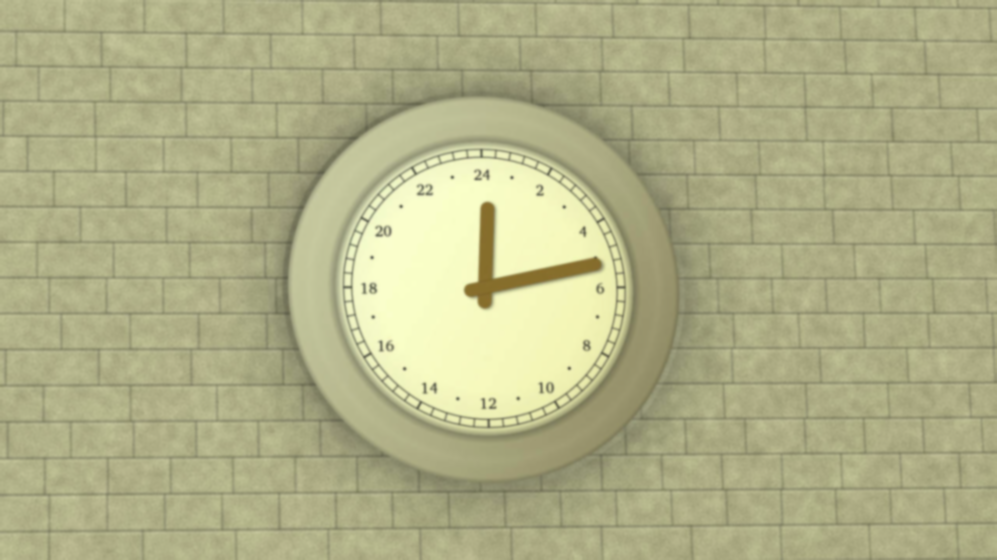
0h13
